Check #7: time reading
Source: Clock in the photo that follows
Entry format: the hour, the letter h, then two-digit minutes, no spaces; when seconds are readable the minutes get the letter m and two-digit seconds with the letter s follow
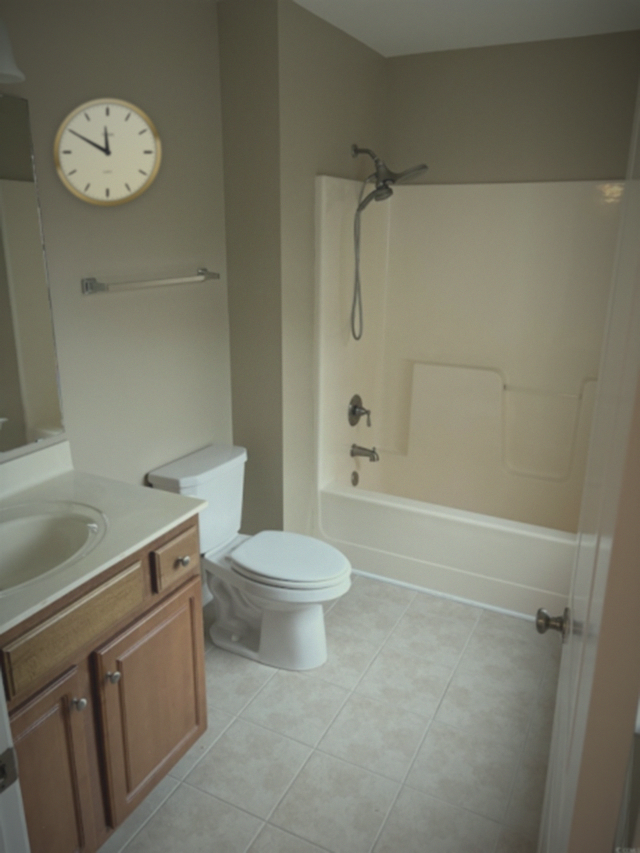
11h50
